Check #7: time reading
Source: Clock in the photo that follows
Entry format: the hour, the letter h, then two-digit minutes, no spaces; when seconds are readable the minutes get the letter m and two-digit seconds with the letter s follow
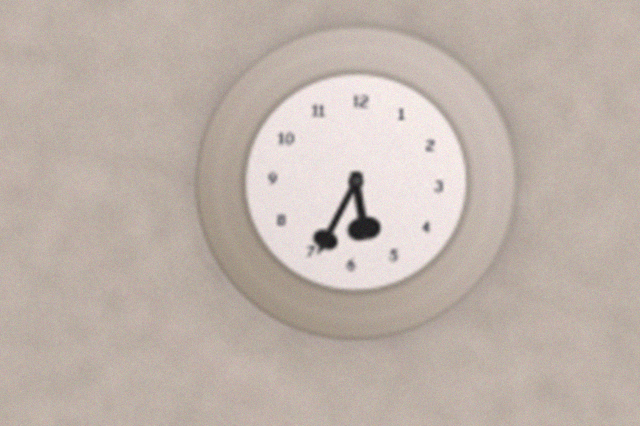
5h34
